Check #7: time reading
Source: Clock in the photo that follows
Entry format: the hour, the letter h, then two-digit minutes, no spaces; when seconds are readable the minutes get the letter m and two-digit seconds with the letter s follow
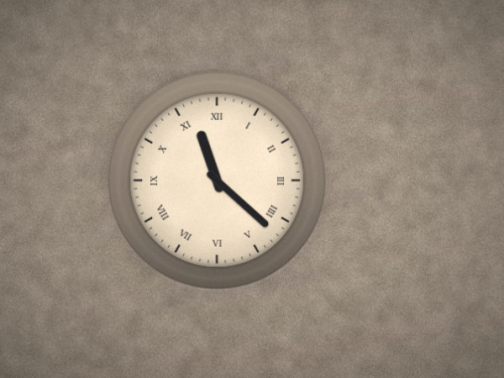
11h22
